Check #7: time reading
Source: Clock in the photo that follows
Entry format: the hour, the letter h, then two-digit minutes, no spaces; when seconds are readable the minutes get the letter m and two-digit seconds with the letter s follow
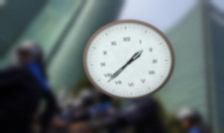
1h38
